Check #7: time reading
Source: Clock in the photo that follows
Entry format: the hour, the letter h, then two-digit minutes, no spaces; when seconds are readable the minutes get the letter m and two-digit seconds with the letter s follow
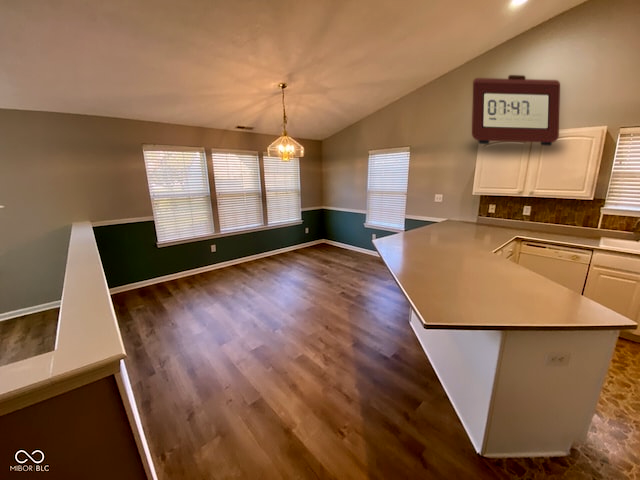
7h47
